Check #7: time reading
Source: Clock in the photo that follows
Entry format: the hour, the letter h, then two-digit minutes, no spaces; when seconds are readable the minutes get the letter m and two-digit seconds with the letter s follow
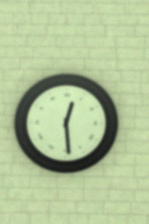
12h29
